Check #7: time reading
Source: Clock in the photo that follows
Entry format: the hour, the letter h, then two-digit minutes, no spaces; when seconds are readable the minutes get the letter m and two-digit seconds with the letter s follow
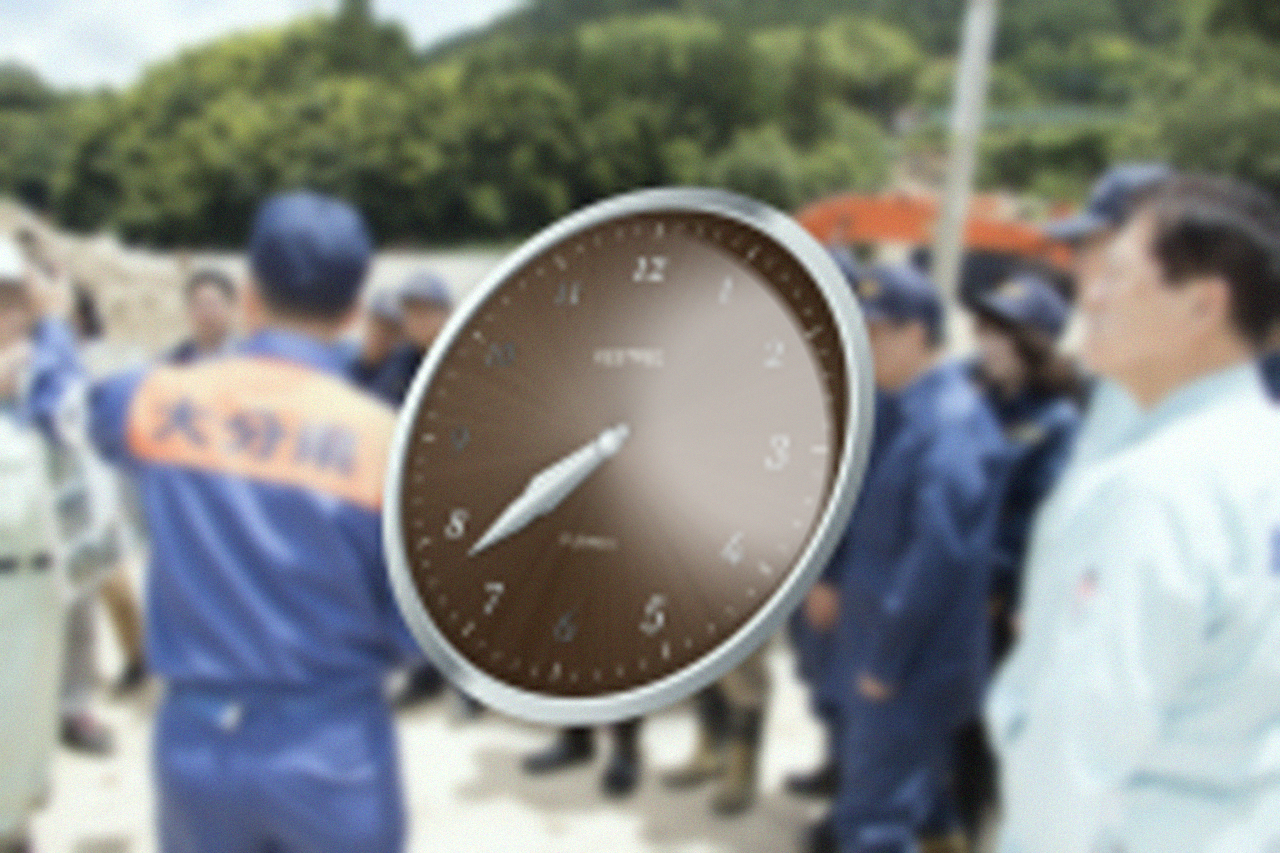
7h38
